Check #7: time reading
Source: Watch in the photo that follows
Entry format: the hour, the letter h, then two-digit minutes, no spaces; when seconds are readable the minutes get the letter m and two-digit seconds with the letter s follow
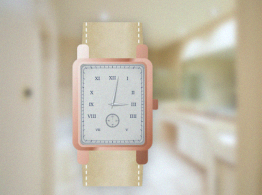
3h02
